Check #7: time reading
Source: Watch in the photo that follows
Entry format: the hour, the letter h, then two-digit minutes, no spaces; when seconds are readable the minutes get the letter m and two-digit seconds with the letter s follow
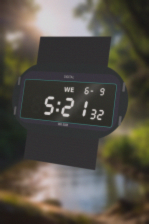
5h21m32s
